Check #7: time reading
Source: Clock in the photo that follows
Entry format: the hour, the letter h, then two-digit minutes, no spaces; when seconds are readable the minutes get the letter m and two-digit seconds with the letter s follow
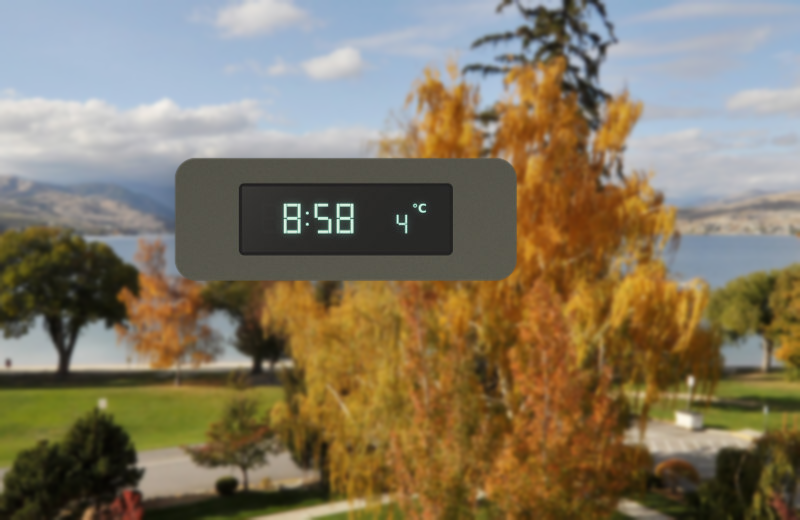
8h58
